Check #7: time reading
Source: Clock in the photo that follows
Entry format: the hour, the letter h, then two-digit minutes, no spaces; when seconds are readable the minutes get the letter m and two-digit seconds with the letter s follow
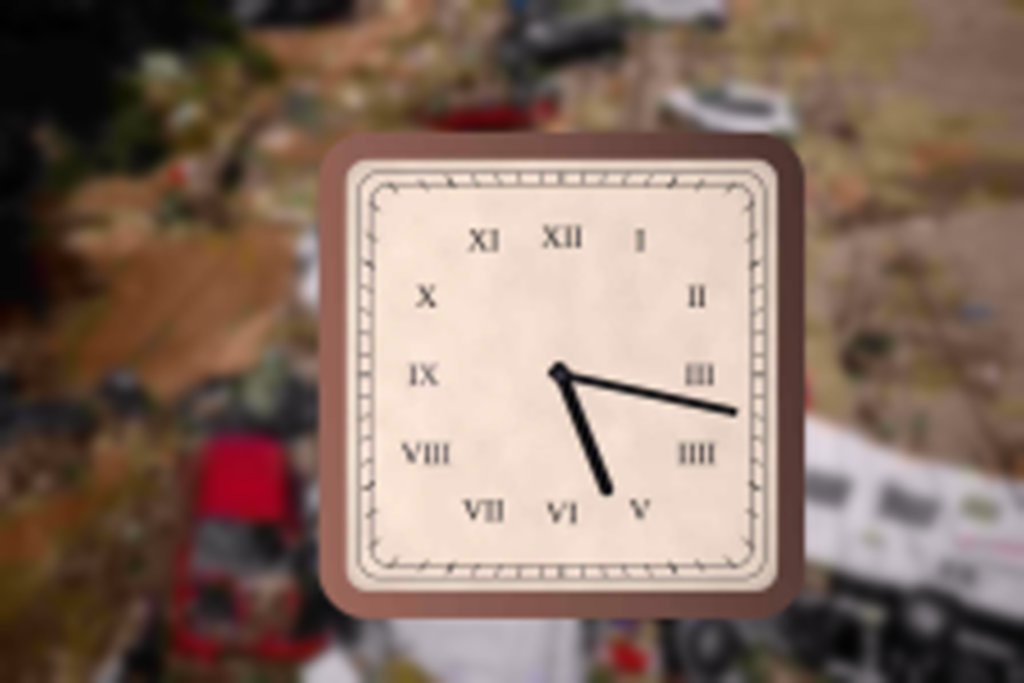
5h17
